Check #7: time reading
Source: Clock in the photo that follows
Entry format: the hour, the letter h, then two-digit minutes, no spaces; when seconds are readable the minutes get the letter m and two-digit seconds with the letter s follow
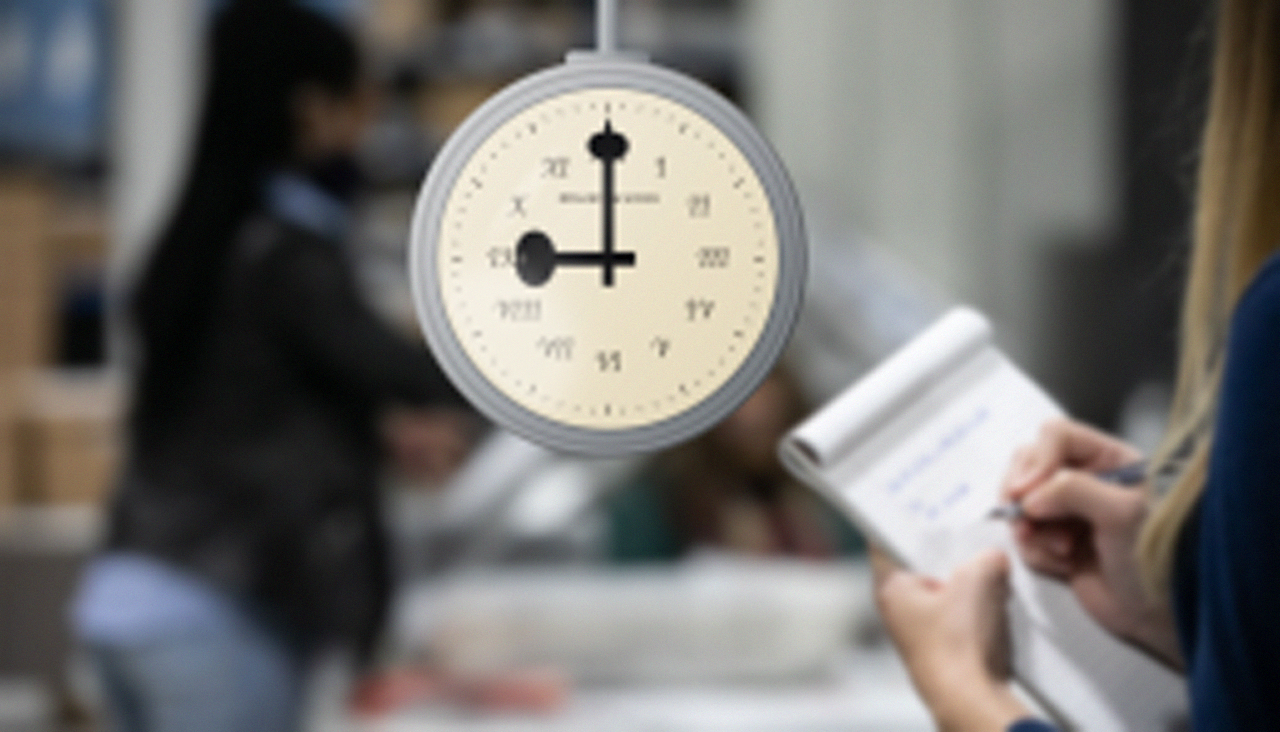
9h00
